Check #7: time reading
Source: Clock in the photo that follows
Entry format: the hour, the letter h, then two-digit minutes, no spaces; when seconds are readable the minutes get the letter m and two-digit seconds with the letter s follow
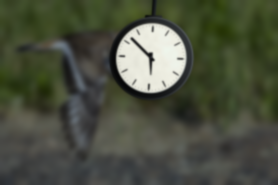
5h52
